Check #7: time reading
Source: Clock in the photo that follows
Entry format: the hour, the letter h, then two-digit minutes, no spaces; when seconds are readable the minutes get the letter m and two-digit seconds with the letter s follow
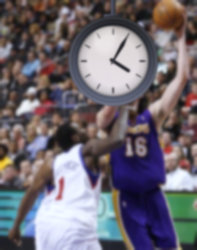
4h05
